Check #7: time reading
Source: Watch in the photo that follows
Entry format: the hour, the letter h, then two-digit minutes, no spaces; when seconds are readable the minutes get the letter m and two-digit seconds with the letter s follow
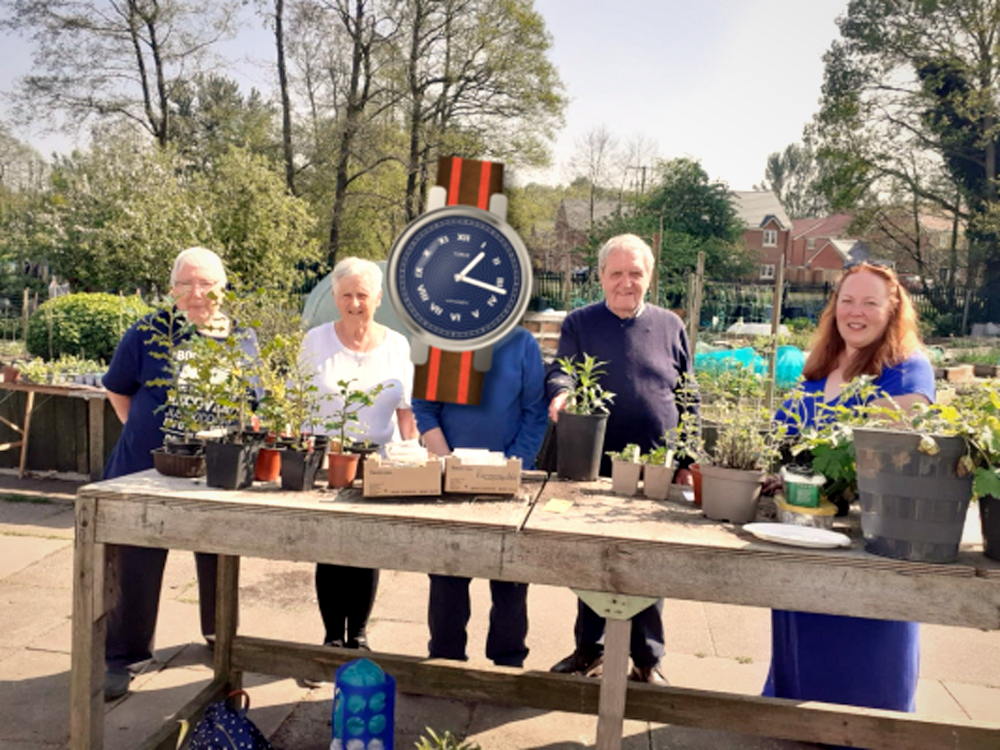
1h17
